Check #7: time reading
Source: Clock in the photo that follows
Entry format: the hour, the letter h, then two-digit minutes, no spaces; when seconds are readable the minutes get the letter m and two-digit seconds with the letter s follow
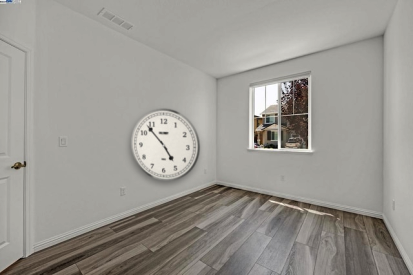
4h53
